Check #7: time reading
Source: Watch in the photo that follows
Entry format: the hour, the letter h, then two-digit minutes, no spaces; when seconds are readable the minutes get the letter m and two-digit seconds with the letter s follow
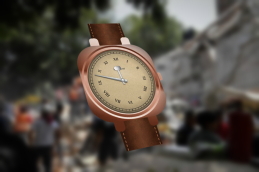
11h48
